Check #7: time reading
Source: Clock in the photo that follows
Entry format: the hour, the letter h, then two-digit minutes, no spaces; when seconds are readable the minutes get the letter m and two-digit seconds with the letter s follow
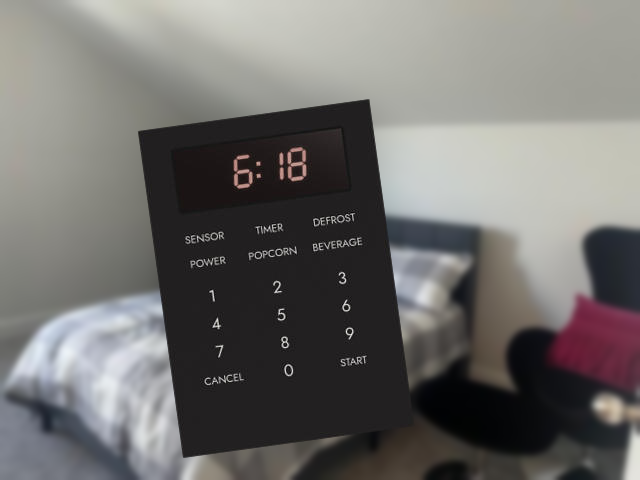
6h18
